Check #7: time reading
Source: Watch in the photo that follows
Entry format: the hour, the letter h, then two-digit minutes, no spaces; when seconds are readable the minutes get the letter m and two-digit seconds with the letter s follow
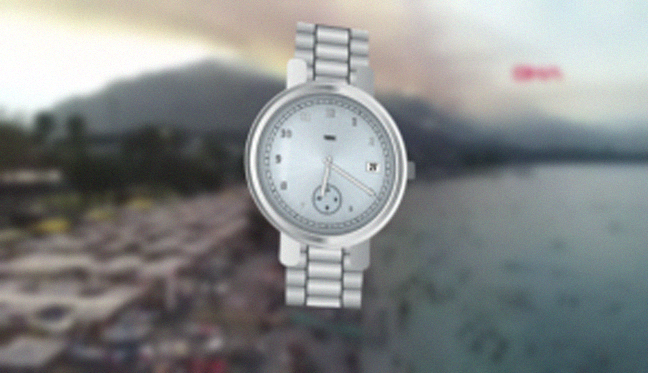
6h20
